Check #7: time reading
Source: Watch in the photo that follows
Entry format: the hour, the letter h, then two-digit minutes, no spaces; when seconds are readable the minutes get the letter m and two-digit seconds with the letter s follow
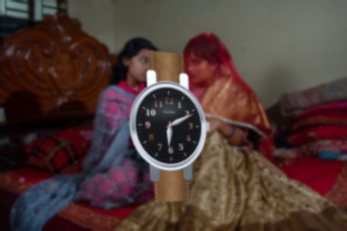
6h11
